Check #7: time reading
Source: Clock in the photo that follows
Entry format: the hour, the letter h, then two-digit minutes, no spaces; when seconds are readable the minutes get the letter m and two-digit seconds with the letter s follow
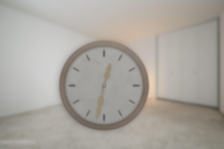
12h32
